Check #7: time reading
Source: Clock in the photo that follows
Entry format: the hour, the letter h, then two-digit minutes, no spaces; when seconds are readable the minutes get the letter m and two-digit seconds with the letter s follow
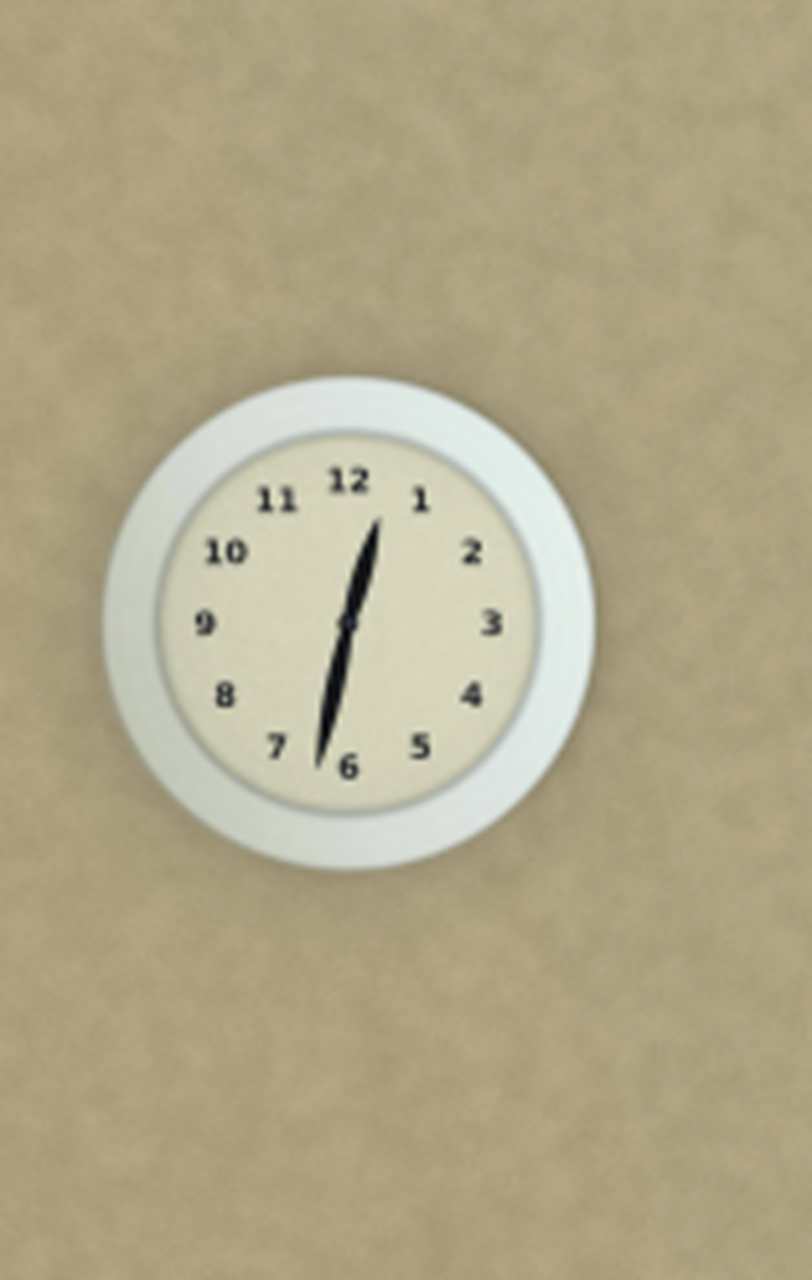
12h32
